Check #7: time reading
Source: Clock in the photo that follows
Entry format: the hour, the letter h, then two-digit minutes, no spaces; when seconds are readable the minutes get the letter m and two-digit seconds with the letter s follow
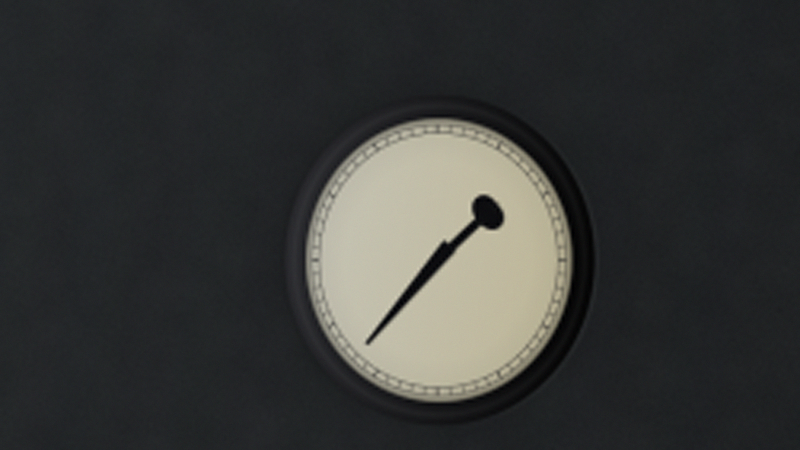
1h37
